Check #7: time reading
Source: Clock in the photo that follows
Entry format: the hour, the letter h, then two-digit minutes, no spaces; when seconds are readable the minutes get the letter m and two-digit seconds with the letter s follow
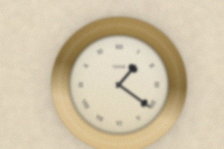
1h21
